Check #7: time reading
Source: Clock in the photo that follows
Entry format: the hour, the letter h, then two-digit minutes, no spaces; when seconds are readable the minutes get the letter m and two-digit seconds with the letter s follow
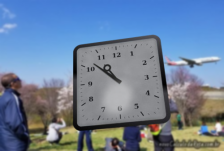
10h52
